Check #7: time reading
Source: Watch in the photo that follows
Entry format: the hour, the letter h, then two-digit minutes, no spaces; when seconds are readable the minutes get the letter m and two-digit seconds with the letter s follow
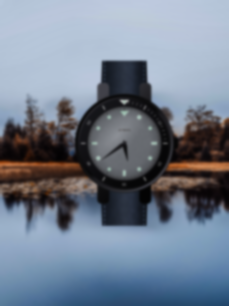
5h39
